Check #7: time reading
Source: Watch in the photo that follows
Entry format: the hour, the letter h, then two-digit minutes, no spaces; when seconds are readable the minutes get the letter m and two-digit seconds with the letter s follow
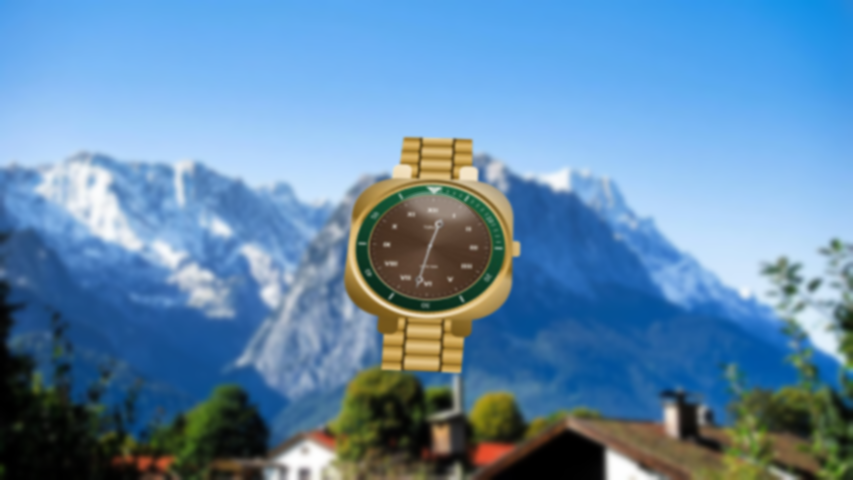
12h32
